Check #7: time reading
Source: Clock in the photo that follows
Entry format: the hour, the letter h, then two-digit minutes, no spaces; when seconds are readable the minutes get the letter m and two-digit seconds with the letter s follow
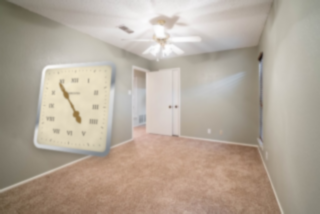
4h54
